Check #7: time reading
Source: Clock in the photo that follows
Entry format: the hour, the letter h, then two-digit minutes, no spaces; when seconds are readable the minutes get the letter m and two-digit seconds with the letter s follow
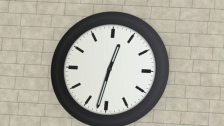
12h32
